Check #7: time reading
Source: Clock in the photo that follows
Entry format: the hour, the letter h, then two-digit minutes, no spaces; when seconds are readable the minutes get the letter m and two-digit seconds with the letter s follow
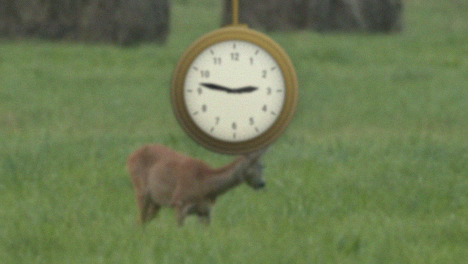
2h47
